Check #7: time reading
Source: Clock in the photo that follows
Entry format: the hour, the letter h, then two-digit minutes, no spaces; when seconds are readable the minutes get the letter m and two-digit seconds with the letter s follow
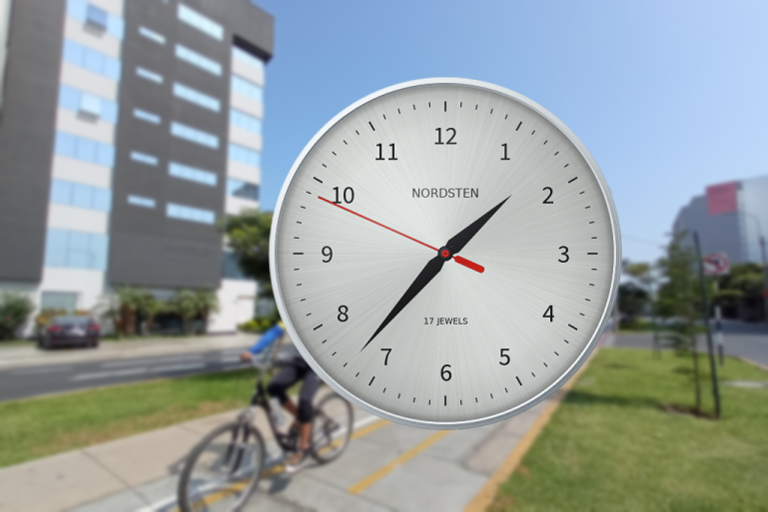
1h36m49s
